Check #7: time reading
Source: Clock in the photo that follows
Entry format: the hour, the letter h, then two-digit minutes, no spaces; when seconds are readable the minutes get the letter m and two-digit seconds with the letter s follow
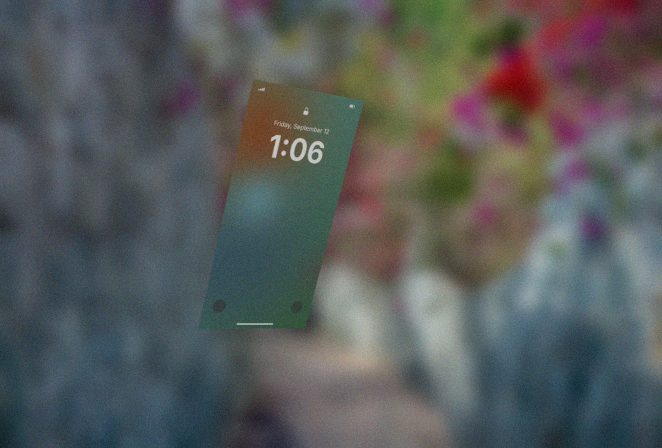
1h06
